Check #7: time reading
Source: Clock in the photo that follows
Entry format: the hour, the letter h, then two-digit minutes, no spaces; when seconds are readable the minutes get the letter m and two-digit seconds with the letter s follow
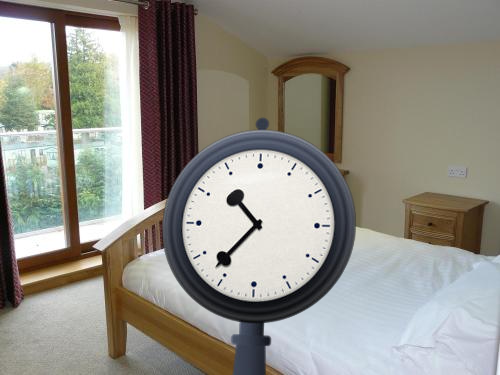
10h37
